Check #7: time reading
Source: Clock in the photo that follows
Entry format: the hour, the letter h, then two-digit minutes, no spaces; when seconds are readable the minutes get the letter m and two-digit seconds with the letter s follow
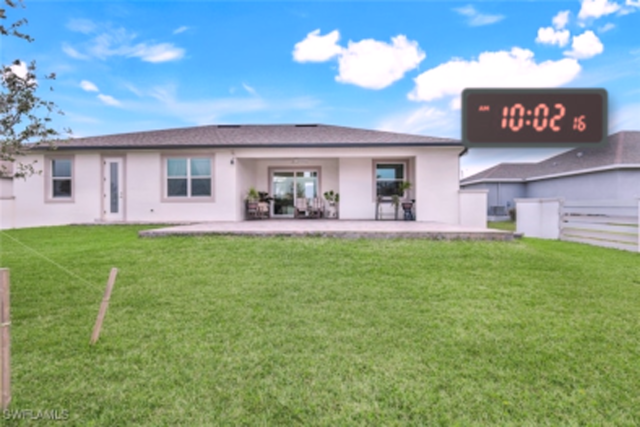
10h02m16s
